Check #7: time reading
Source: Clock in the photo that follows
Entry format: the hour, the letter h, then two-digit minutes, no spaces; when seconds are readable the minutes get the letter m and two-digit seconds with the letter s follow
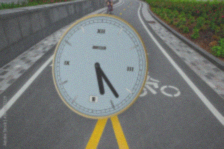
5h23
